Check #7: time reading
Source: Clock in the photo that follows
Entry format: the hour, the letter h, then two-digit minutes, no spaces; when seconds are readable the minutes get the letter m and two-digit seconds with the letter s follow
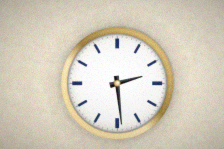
2h29
